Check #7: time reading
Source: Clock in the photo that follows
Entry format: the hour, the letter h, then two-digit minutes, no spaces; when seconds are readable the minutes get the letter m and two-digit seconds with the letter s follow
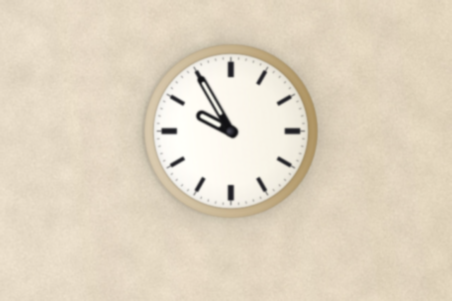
9h55
